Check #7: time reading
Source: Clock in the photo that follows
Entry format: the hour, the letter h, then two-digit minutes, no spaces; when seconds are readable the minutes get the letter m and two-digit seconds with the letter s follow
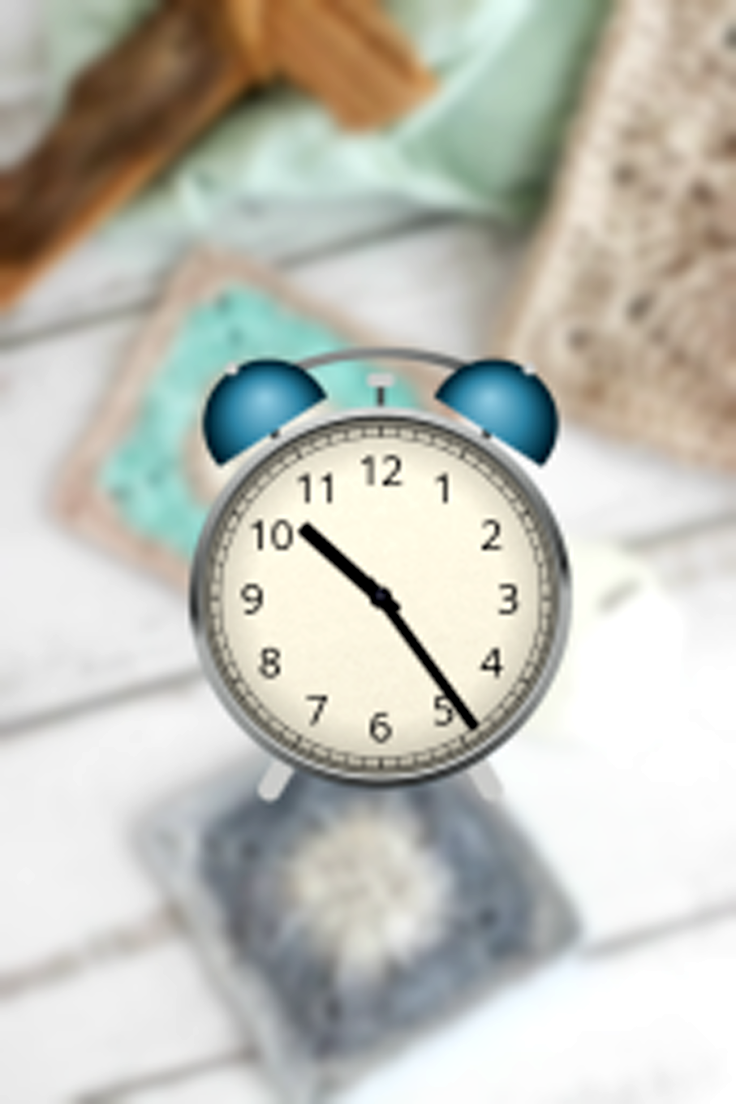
10h24
